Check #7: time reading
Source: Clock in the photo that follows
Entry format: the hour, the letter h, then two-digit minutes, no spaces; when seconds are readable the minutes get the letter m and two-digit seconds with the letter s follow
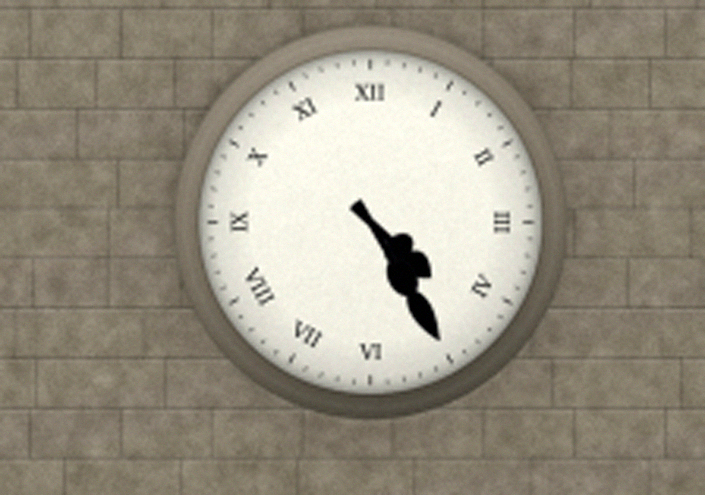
4h25
